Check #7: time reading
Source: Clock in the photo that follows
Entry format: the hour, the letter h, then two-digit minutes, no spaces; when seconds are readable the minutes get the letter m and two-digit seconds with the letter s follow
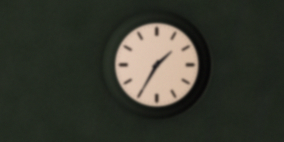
1h35
